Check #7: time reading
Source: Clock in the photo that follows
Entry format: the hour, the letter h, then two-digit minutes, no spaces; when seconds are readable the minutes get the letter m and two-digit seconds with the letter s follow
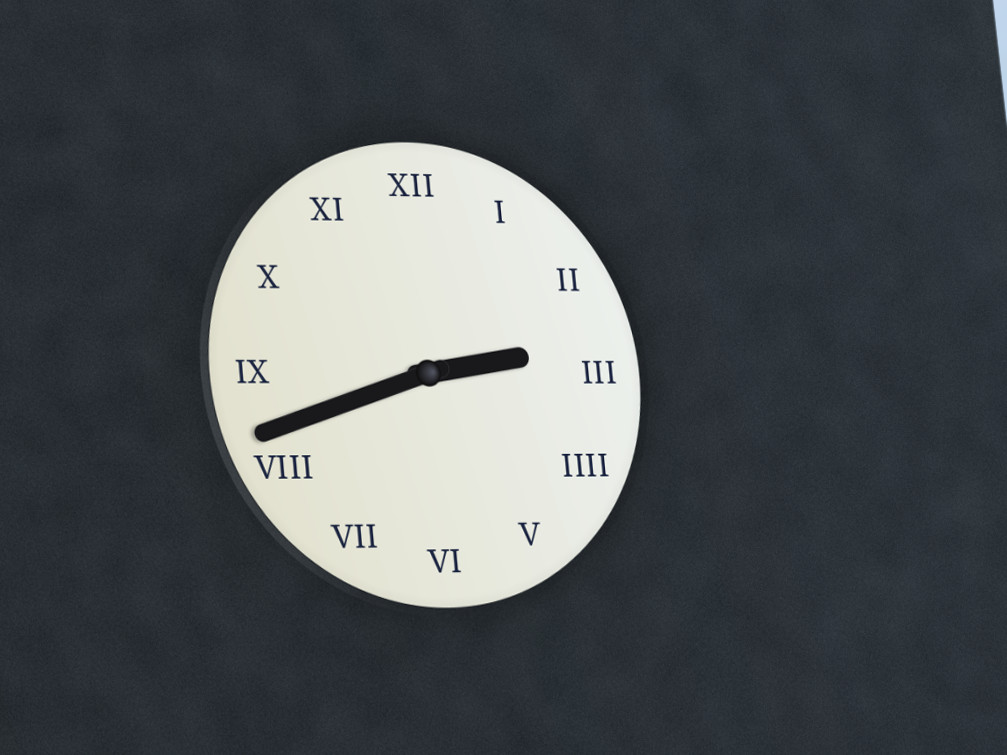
2h42
